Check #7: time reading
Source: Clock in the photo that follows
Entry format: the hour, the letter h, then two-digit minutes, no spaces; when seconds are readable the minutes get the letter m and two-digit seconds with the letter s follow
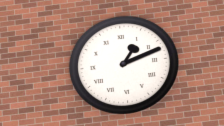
1h12
